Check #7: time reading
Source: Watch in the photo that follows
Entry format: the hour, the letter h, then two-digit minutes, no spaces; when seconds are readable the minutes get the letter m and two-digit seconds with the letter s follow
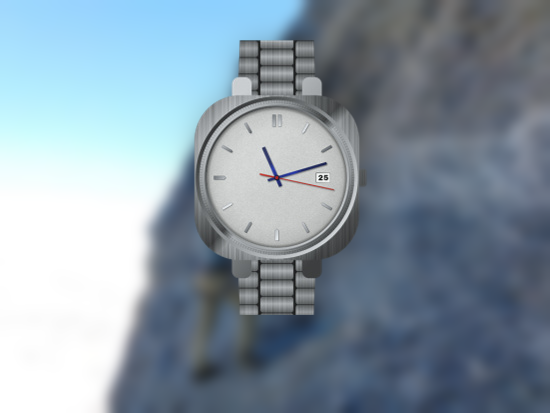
11h12m17s
